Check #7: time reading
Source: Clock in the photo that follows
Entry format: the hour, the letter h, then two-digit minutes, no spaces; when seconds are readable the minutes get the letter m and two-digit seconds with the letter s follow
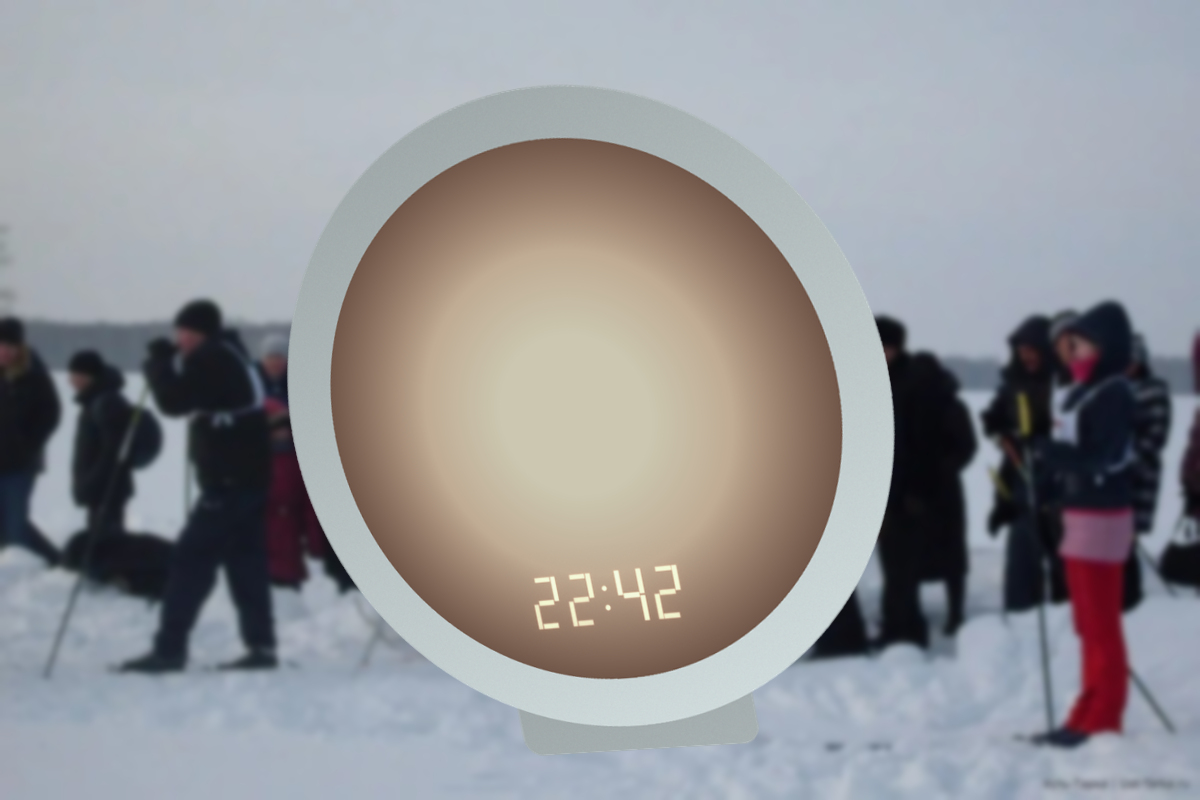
22h42
